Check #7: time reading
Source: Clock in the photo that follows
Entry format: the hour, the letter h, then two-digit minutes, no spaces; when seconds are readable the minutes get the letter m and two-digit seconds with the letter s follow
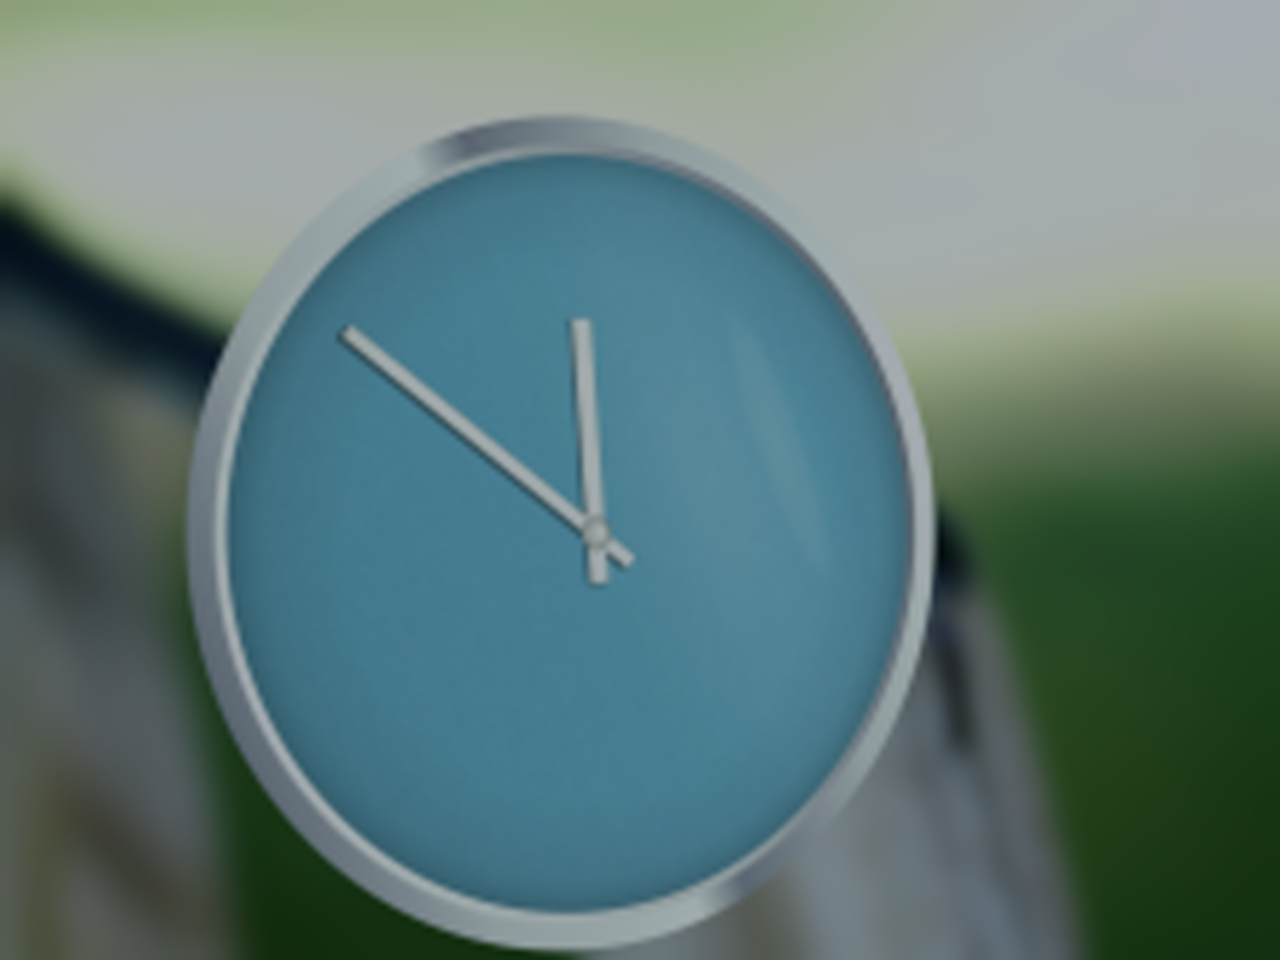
11h51
